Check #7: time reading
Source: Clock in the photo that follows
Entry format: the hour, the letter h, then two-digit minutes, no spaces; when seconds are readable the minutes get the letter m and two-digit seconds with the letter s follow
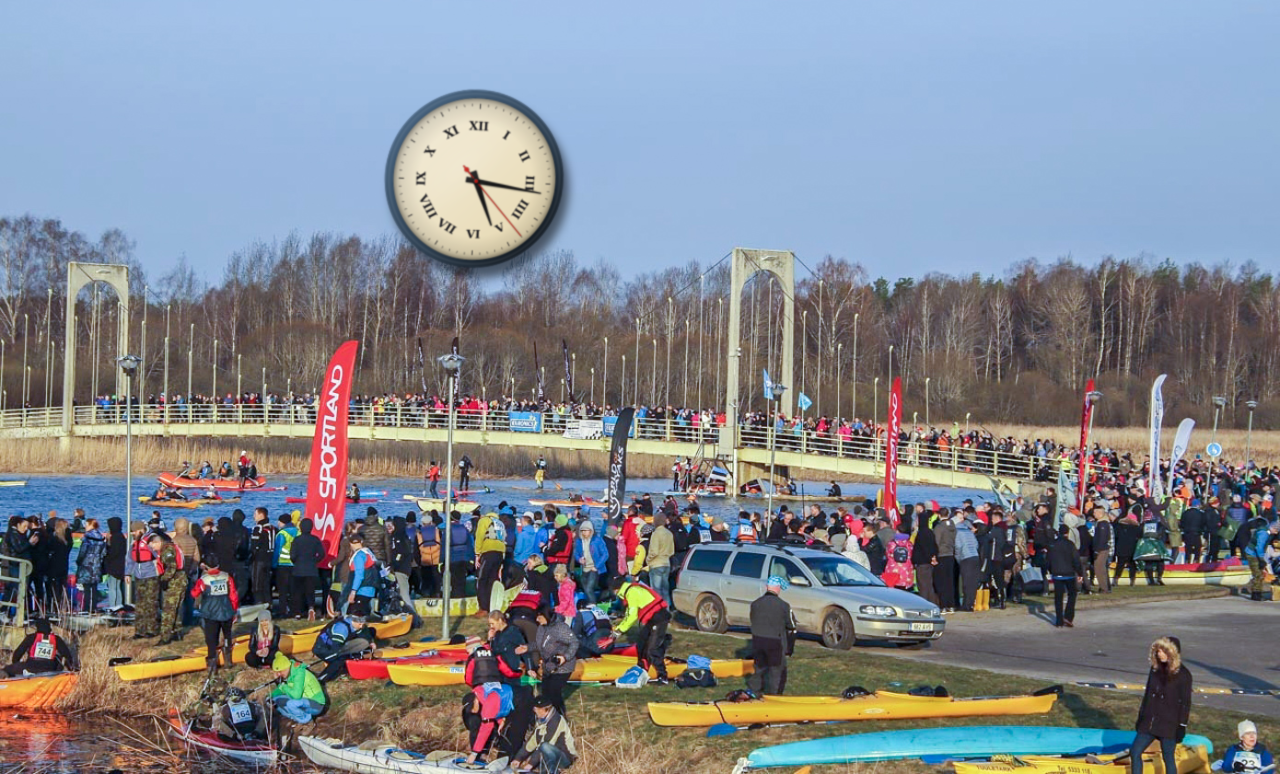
5h16m23s
